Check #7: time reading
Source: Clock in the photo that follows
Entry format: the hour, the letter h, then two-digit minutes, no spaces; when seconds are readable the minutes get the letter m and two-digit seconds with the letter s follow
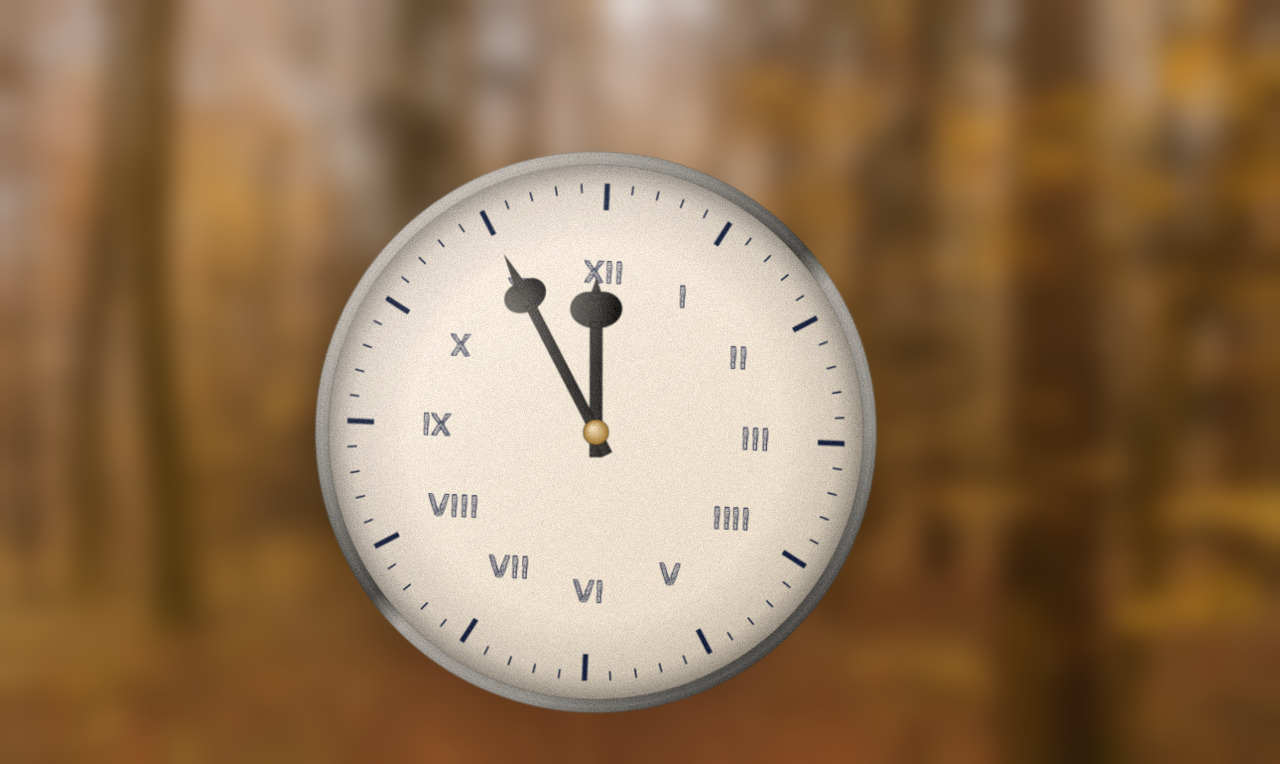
11h55
